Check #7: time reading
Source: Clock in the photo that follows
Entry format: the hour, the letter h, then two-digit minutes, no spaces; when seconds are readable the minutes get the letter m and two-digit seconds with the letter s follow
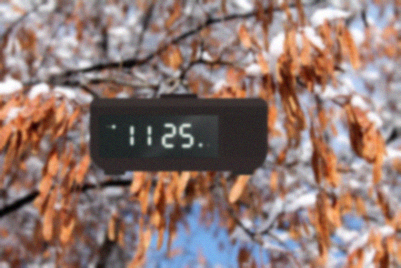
11h25
